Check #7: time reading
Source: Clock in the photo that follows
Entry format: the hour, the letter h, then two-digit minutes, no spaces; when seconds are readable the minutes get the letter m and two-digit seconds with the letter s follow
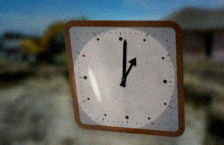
1h01
